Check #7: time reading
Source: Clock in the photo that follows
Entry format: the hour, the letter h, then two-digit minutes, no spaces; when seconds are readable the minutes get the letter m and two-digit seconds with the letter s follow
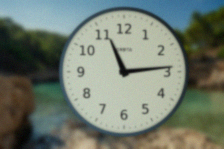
11h14
